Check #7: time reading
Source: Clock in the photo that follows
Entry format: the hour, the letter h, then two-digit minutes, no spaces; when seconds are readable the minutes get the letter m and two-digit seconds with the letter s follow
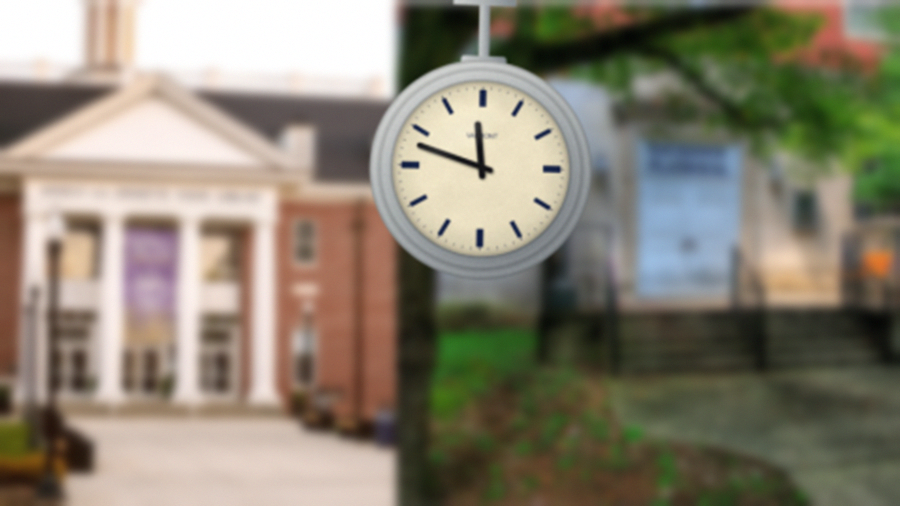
11h48
